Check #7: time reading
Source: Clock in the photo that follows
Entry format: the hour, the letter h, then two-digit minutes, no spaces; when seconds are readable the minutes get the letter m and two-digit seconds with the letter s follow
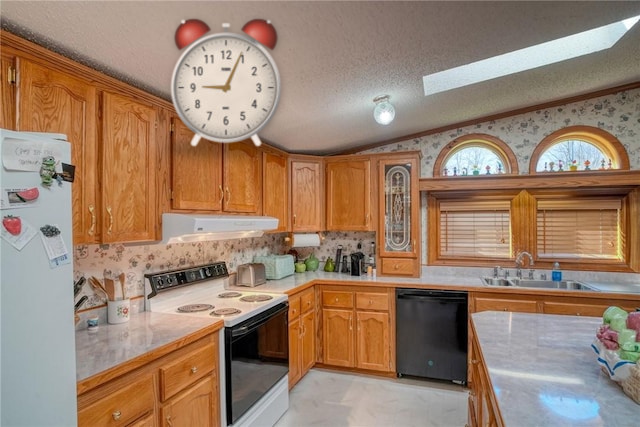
9h04
